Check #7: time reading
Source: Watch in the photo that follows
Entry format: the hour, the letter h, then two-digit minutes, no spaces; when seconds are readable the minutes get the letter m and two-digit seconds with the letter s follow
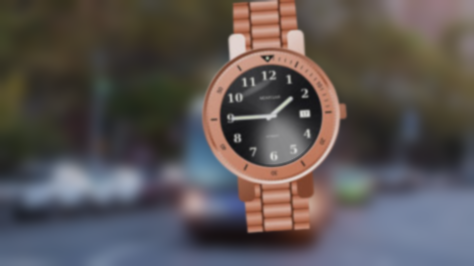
1h45
